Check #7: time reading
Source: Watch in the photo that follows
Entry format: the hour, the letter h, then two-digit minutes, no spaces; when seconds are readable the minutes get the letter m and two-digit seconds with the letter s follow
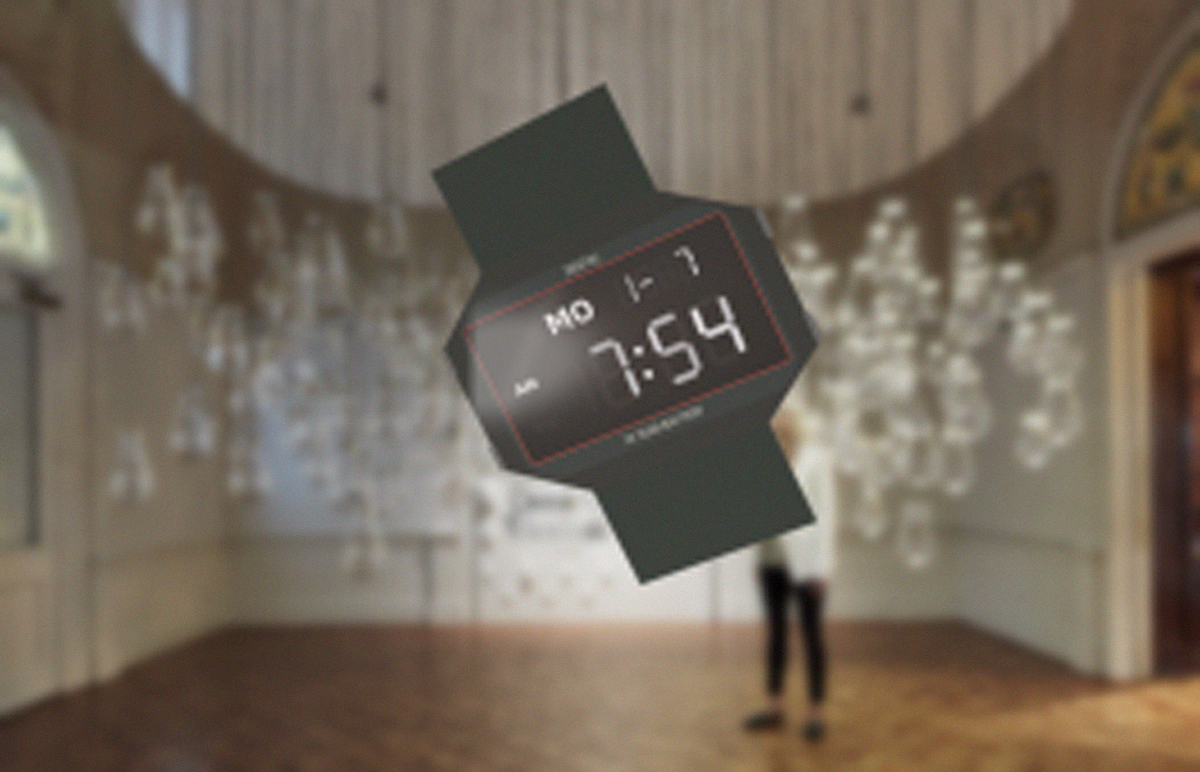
7h54
